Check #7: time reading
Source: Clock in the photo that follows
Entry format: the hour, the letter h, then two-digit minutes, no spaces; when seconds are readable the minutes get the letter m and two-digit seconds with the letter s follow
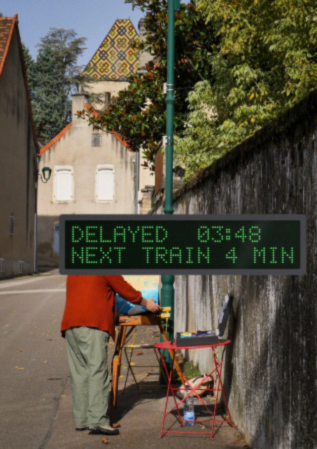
3h48
